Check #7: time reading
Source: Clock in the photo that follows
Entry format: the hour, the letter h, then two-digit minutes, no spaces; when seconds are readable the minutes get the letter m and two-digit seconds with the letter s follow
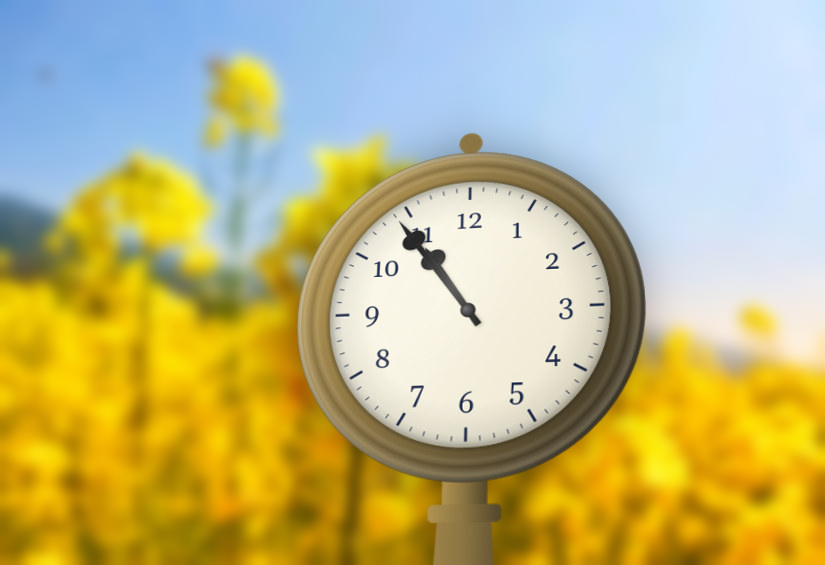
10h54
